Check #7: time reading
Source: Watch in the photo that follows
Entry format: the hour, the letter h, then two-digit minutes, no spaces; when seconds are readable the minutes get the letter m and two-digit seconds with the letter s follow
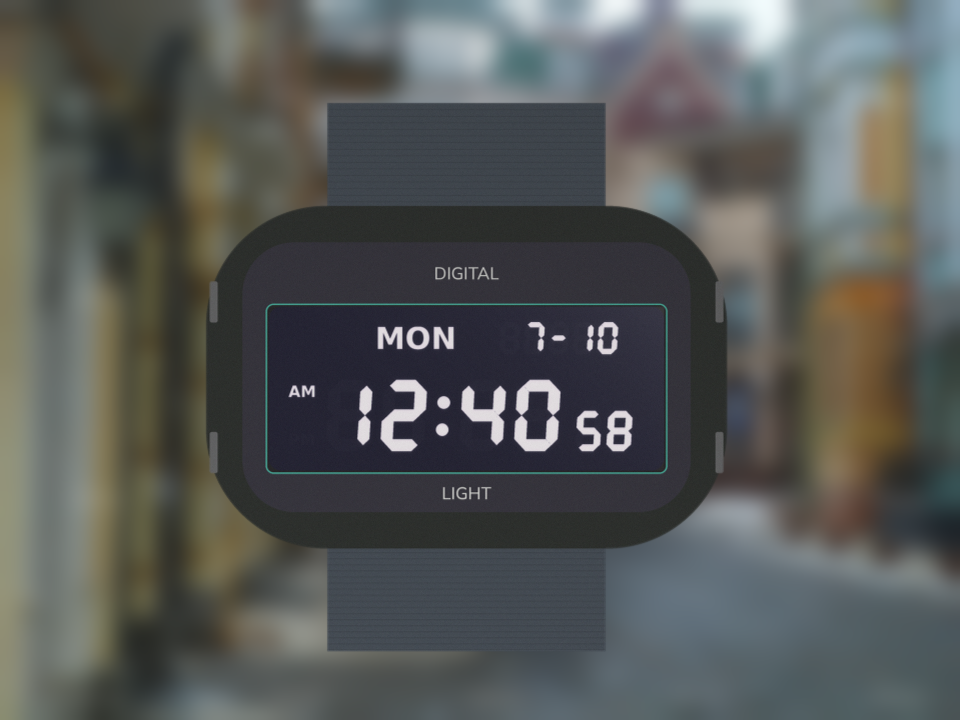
12h40m58s
